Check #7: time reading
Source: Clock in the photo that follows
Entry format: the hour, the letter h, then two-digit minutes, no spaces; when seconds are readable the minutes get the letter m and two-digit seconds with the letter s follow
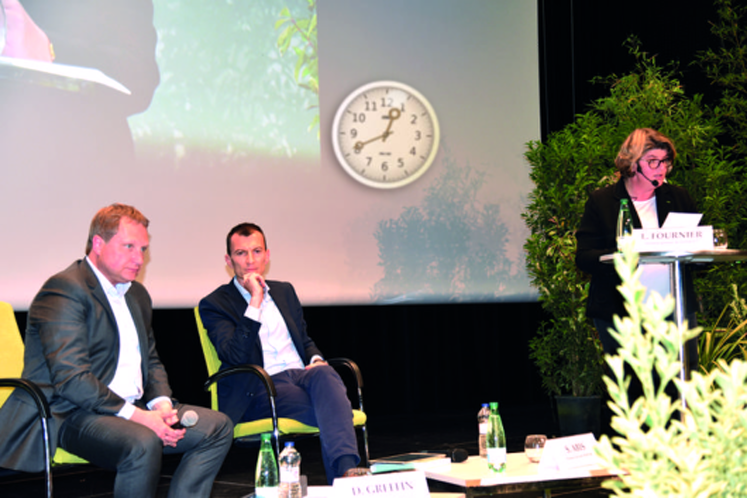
12h41
